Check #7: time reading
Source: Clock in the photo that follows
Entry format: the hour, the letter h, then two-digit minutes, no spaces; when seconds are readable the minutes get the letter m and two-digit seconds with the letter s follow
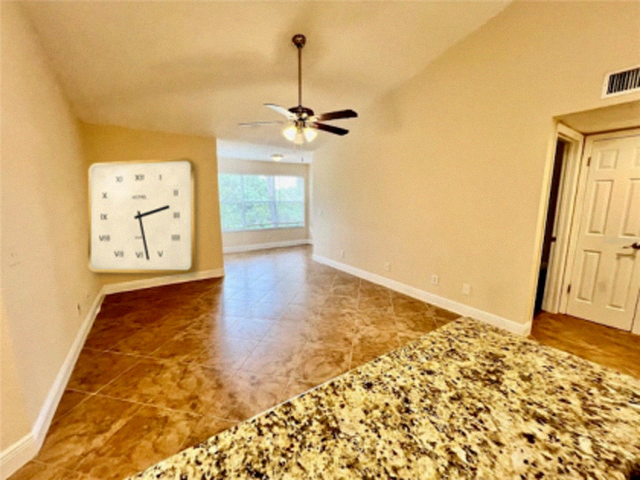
2h28
